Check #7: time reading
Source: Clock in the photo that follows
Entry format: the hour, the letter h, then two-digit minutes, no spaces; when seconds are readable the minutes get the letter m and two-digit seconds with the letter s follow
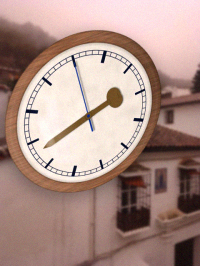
1h37m55s
